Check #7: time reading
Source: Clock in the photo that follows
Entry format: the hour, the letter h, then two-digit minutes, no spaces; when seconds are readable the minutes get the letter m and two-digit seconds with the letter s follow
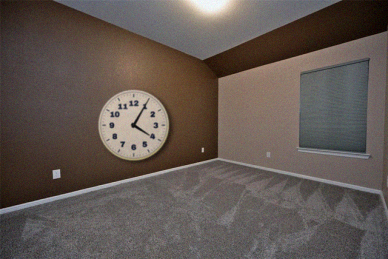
4h05
